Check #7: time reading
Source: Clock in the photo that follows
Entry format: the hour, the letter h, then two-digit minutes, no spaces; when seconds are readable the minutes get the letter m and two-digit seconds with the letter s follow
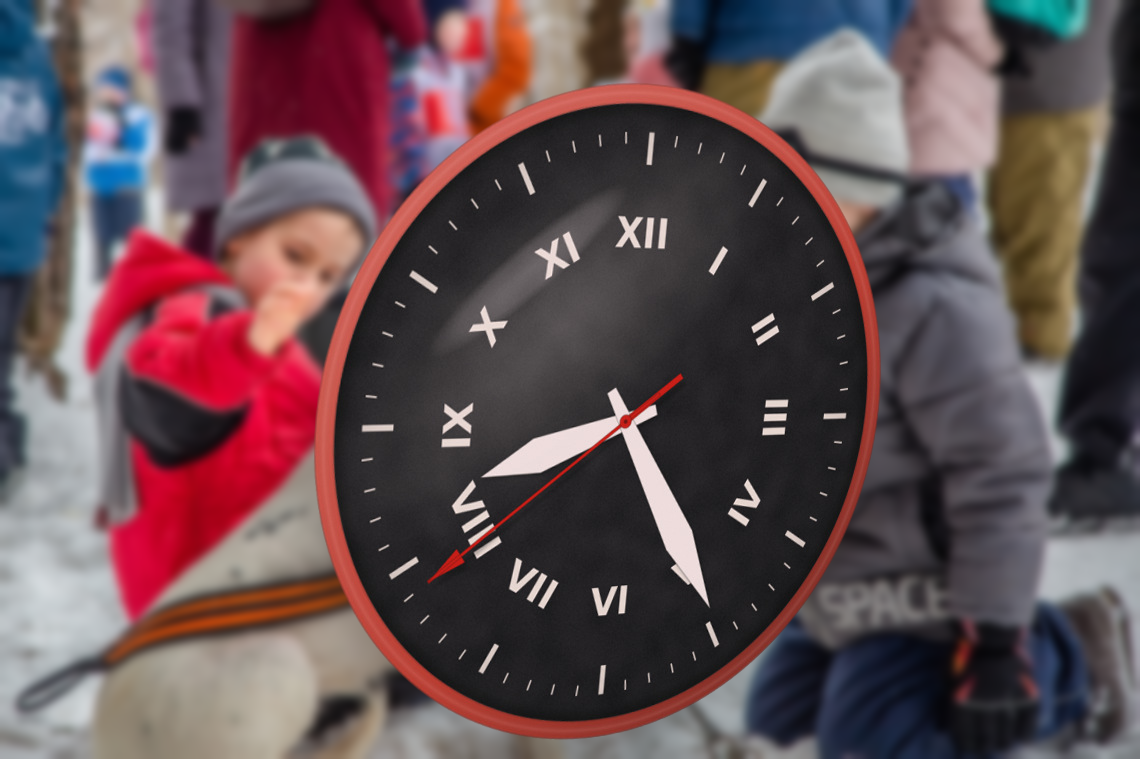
8h24m39s
